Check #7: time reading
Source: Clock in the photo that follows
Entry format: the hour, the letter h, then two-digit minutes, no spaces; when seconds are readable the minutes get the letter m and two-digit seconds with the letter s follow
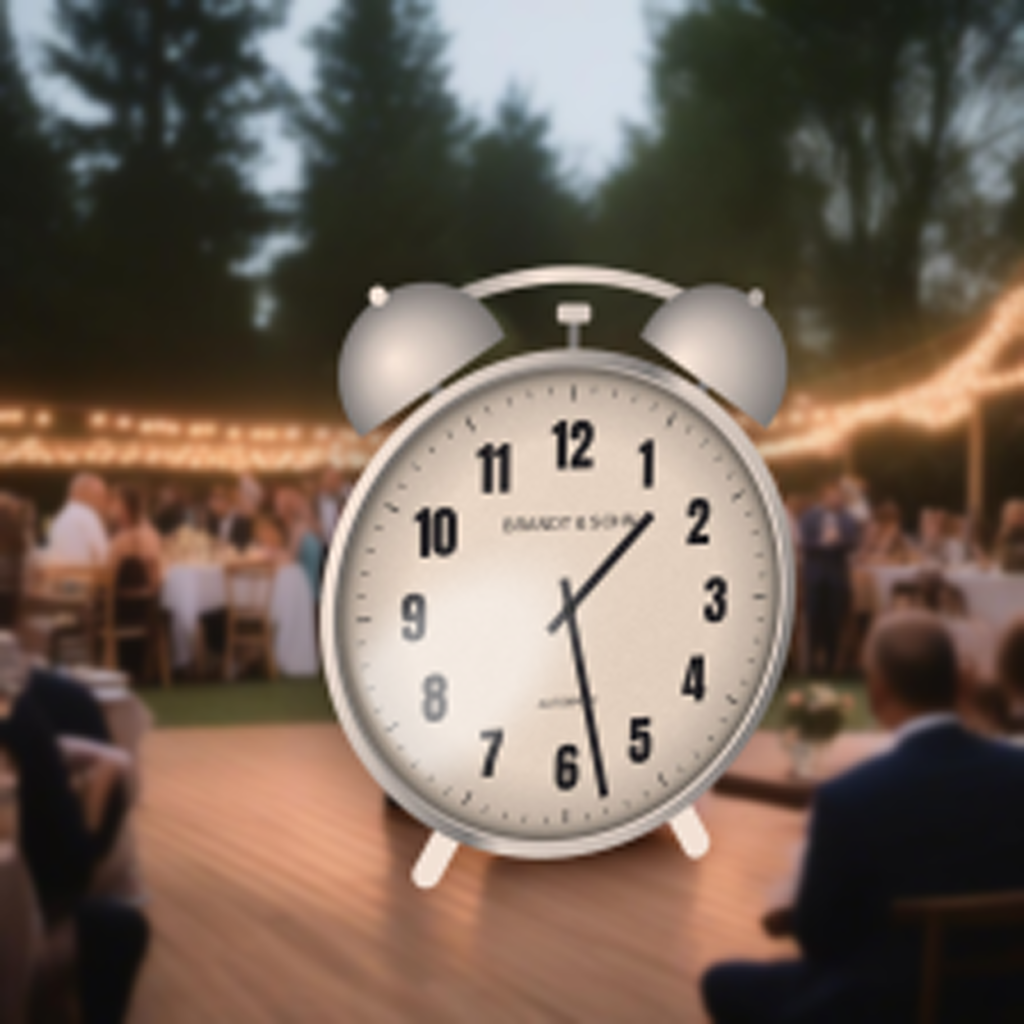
1h28
